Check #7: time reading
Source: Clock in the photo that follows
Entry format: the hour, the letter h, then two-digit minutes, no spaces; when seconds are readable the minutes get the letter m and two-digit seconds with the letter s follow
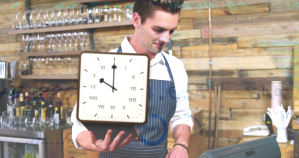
10h00
